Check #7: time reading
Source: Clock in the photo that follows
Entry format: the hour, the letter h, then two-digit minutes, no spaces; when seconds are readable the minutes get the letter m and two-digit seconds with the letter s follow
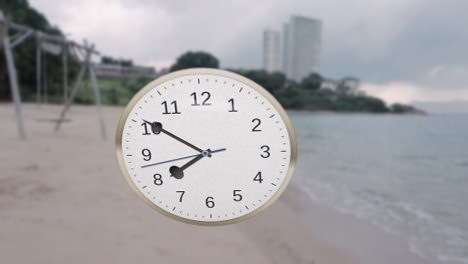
7h50m43s
